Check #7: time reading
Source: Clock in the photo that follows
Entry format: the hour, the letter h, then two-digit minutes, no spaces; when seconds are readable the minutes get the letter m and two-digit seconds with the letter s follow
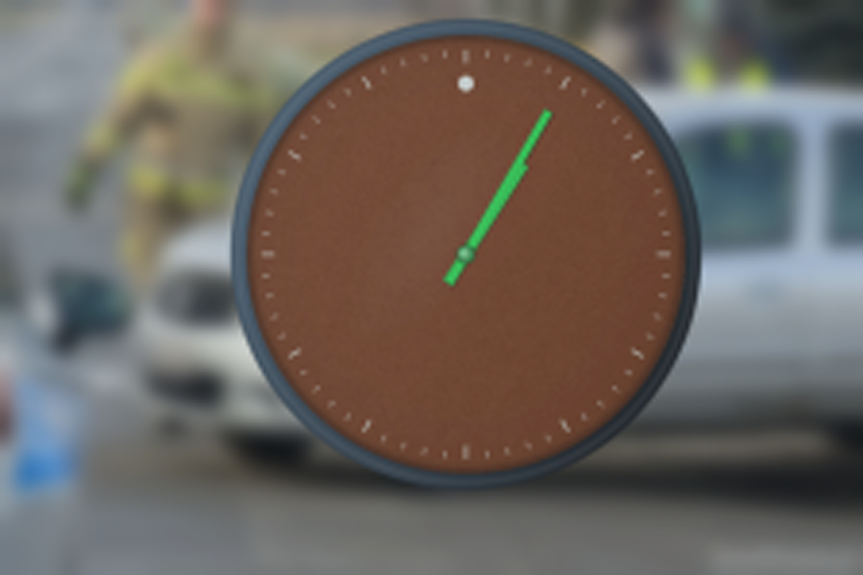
1h05
